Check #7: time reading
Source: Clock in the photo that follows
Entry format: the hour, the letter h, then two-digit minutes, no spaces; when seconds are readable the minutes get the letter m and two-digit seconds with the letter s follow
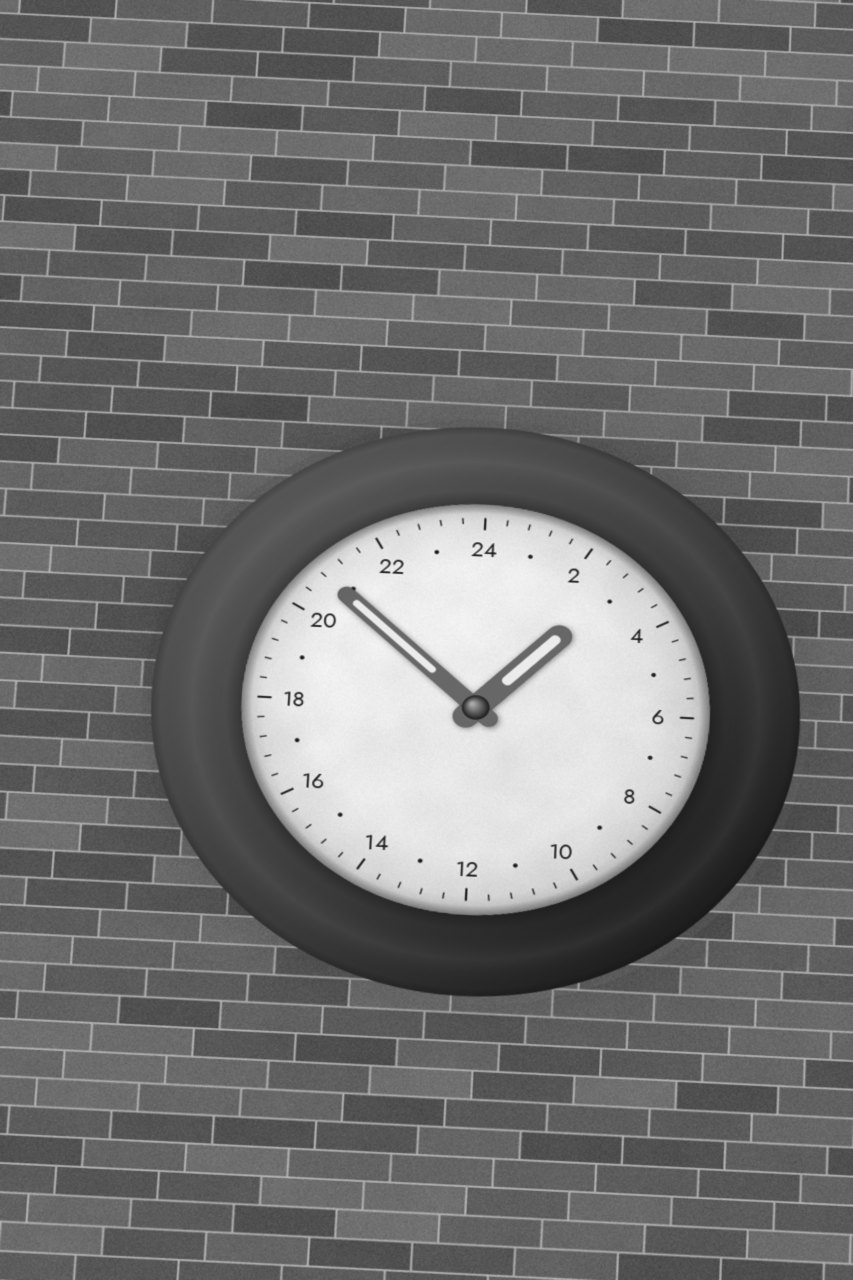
2h52
